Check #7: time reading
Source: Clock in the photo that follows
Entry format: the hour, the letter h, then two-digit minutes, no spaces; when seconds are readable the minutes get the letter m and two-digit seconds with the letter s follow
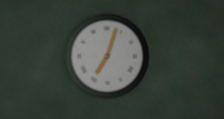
7h03
